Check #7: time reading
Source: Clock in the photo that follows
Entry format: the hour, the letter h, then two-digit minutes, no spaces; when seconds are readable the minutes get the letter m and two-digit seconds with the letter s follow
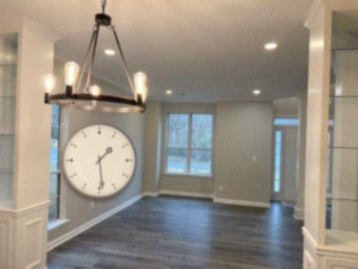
1h29
